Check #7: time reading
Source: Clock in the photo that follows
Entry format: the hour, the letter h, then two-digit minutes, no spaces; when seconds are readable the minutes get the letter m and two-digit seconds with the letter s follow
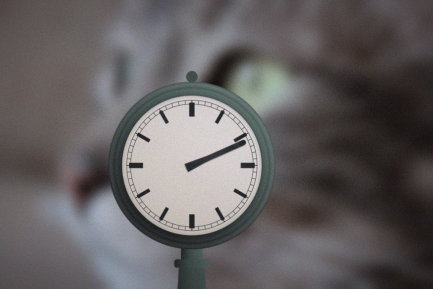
2h11
